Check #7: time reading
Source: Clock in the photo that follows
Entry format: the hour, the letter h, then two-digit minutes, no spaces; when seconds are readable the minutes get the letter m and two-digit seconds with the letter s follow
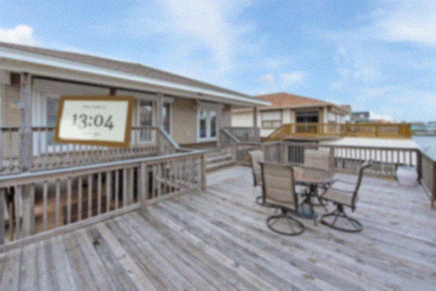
13h04
